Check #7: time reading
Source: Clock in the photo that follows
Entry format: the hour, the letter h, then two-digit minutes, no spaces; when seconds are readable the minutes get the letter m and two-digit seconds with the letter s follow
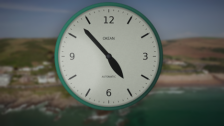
4h53
